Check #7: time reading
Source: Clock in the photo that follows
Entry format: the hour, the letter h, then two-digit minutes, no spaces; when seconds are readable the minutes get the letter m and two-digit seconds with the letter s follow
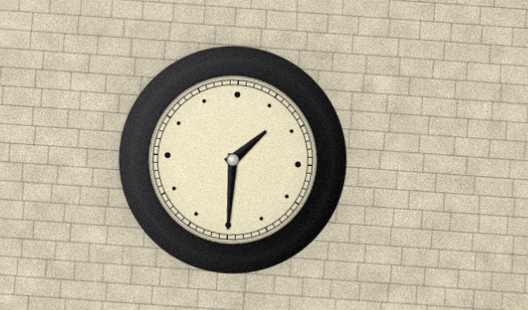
1h30
